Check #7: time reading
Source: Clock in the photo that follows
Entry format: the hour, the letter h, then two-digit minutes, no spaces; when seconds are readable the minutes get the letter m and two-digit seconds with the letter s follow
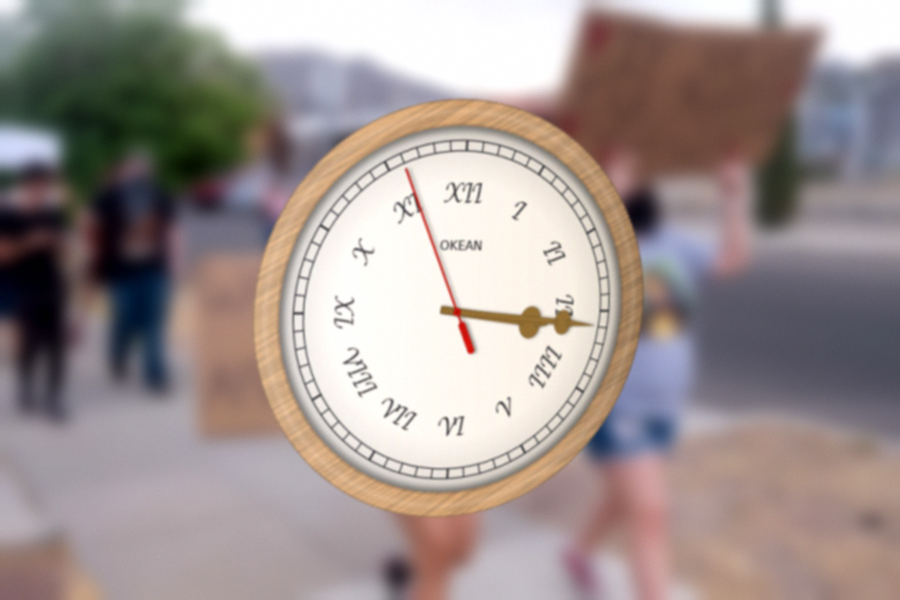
3h15m56s
